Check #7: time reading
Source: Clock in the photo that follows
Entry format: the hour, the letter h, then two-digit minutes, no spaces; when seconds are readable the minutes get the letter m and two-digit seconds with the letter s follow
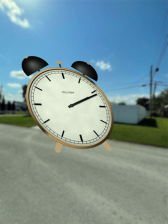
2h11
